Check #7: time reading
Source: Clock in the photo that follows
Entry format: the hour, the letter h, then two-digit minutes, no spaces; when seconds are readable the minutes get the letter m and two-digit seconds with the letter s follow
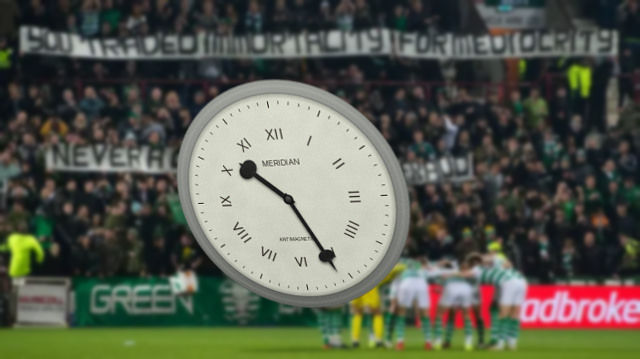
10h26
